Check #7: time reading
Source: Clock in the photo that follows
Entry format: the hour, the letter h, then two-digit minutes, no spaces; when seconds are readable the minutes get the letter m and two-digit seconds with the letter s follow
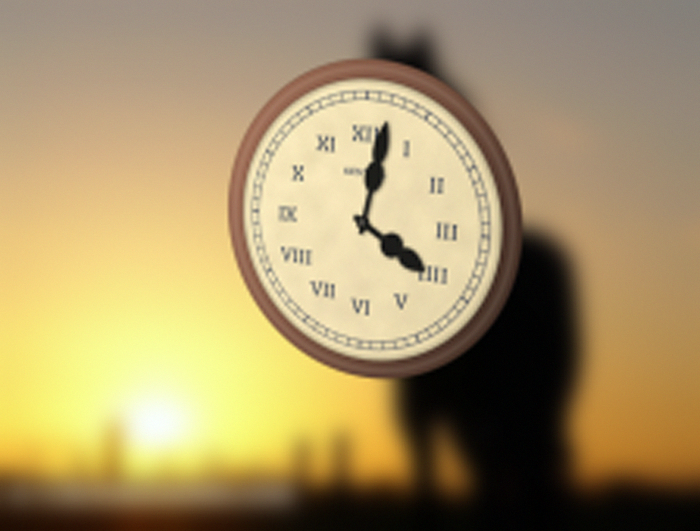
4h02
